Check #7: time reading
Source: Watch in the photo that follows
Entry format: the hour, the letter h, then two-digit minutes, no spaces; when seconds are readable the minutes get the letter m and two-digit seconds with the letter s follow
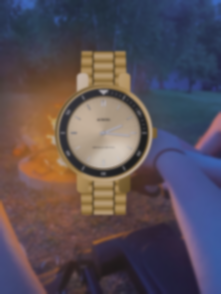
2h16
